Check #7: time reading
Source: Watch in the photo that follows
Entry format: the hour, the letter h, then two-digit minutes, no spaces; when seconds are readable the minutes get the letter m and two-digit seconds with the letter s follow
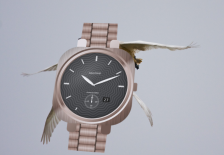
10h11
